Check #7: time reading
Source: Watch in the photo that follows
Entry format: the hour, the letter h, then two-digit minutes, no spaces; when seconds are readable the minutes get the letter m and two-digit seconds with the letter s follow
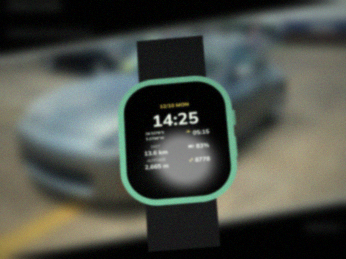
14h25
